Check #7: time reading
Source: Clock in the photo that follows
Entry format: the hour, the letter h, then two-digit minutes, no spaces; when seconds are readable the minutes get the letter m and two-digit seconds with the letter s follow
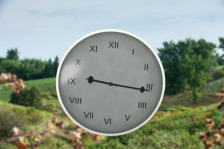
9h16
